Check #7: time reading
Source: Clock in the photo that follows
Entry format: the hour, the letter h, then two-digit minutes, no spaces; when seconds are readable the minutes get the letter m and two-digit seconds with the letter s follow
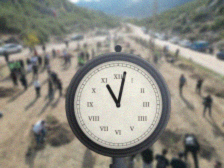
11h02
